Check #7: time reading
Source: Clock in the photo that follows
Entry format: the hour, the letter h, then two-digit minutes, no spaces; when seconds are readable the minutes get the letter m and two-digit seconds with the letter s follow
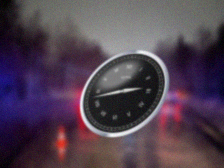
2h43
